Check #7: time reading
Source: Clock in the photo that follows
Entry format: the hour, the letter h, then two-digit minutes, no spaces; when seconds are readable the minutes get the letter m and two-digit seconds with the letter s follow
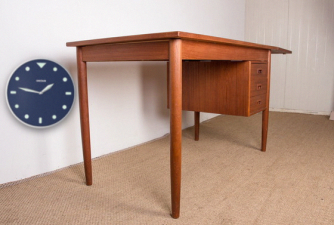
1h47
